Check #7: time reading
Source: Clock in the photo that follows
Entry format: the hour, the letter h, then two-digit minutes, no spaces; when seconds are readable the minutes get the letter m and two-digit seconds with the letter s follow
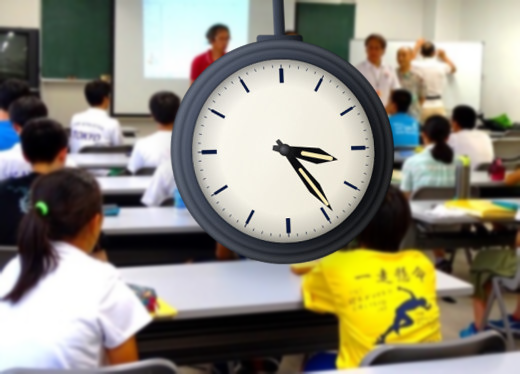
3h24
